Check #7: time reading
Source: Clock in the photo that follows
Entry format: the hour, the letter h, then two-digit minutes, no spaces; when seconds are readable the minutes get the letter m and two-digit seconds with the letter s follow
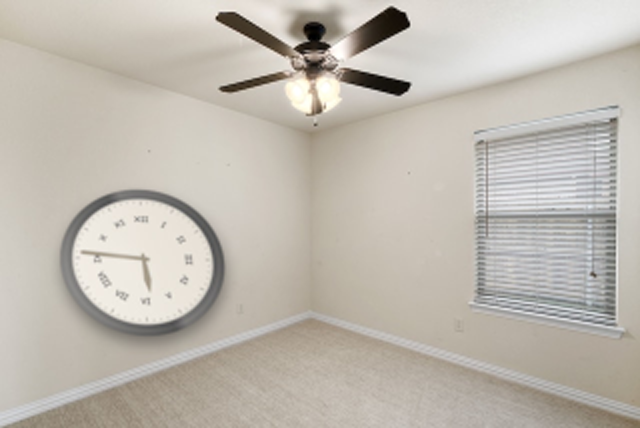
5h46
